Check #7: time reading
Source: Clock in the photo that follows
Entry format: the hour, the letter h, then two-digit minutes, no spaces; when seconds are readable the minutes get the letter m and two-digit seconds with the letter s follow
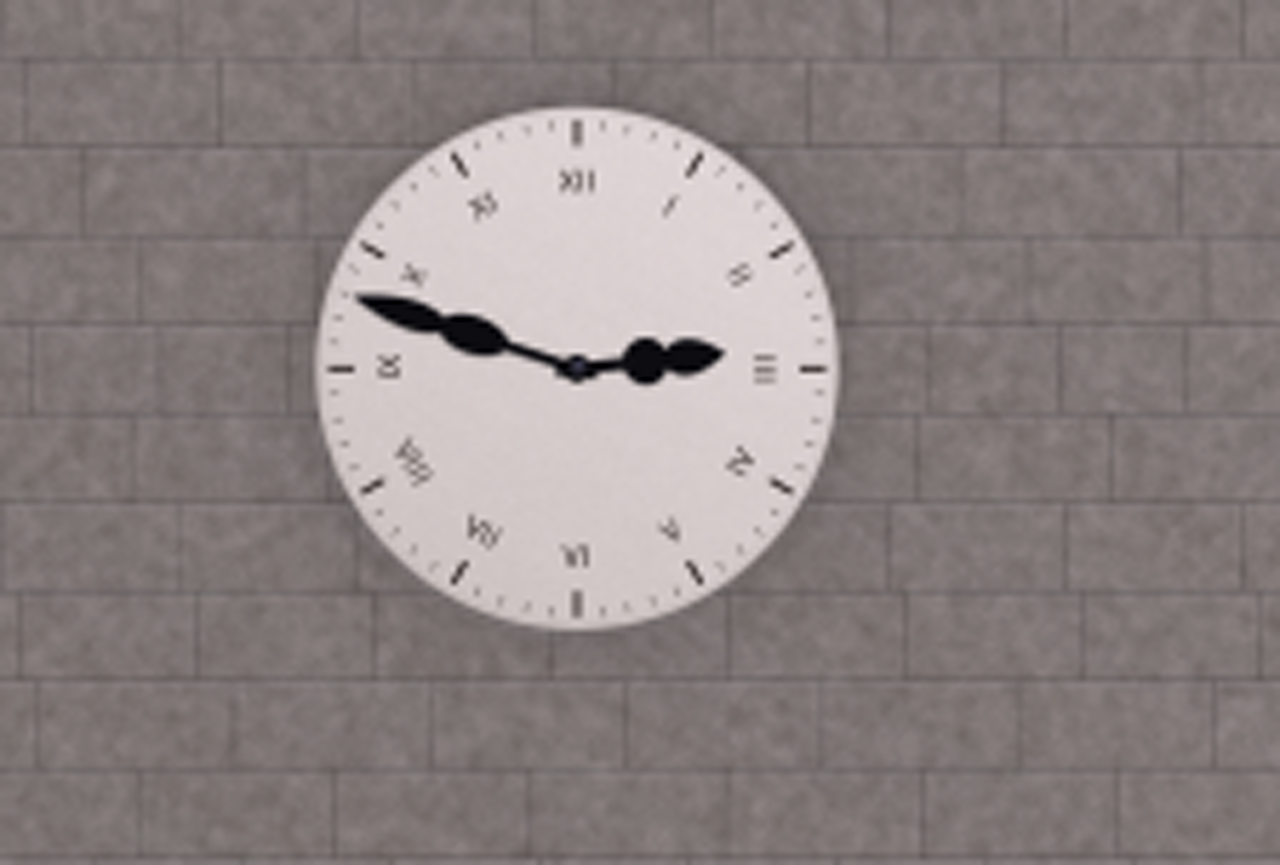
2h48
